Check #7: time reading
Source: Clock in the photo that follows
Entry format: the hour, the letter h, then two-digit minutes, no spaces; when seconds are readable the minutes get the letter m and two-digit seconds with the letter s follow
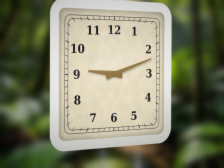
9h12
